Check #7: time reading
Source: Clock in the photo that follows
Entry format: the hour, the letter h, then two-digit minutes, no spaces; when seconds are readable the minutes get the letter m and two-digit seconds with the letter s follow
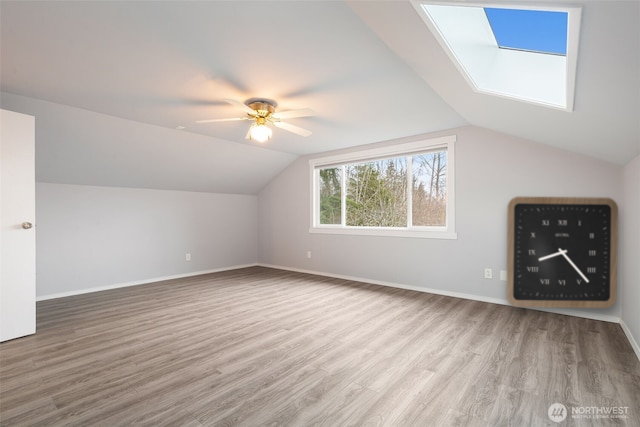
8h23
